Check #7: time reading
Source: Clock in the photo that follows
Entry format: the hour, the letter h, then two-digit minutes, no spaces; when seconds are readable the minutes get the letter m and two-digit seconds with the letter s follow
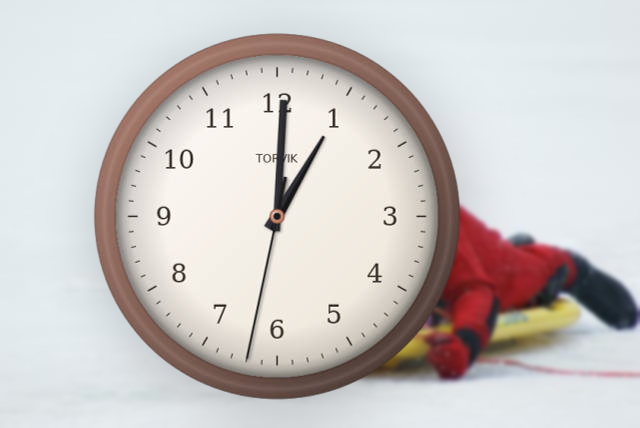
1h00m32s
